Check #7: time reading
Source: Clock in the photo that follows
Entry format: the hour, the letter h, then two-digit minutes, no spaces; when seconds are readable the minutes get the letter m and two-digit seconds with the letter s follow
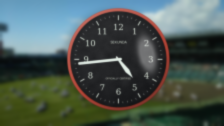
4h44
